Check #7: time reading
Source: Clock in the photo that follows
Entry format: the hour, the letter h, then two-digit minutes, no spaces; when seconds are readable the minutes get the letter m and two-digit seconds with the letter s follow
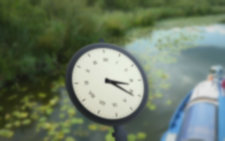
3h21
